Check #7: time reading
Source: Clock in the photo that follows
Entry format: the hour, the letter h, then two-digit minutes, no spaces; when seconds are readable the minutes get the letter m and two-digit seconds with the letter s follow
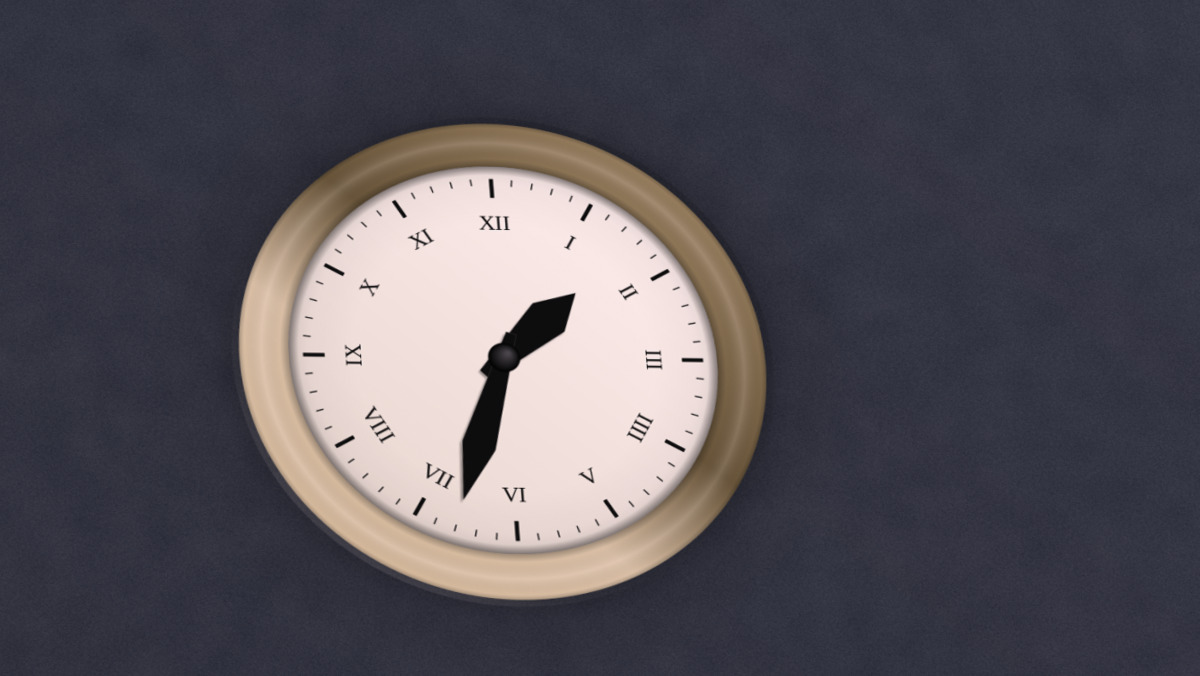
1h33
